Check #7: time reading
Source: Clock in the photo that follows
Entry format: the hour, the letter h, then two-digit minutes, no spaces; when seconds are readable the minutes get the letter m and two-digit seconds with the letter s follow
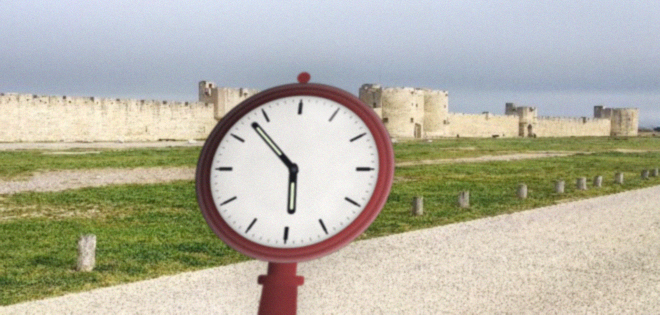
5h53
